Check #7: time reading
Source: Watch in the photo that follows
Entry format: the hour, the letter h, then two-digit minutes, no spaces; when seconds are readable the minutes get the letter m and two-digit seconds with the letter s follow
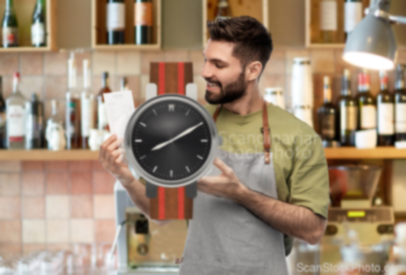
8h10
